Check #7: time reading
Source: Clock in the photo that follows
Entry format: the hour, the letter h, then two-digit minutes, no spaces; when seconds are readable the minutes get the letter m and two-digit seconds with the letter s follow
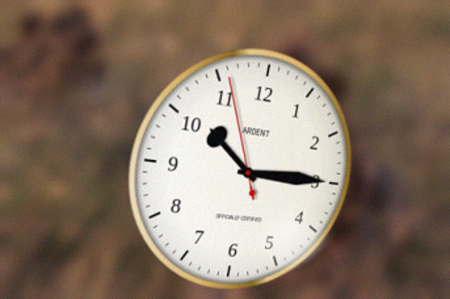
10h14m56s
